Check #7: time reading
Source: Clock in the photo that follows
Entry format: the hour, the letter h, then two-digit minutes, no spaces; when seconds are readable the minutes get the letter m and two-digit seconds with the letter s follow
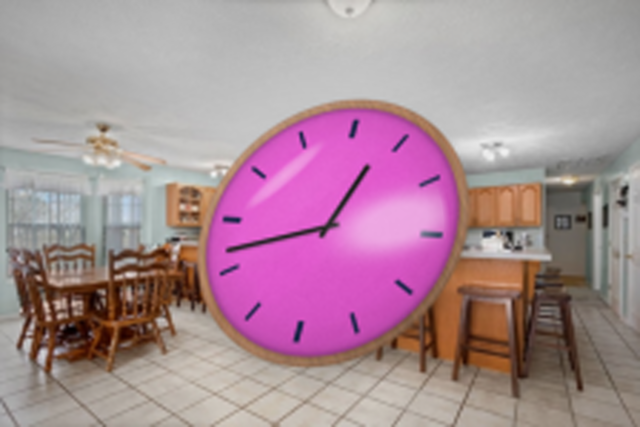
12h42
